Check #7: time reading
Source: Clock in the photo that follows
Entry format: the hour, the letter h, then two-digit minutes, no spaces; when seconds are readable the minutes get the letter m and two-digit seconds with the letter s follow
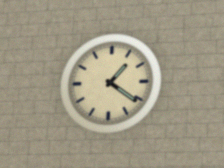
1h21
